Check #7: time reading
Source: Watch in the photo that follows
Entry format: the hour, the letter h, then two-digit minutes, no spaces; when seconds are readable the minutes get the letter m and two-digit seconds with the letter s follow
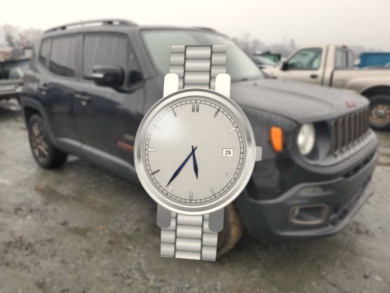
5h36
